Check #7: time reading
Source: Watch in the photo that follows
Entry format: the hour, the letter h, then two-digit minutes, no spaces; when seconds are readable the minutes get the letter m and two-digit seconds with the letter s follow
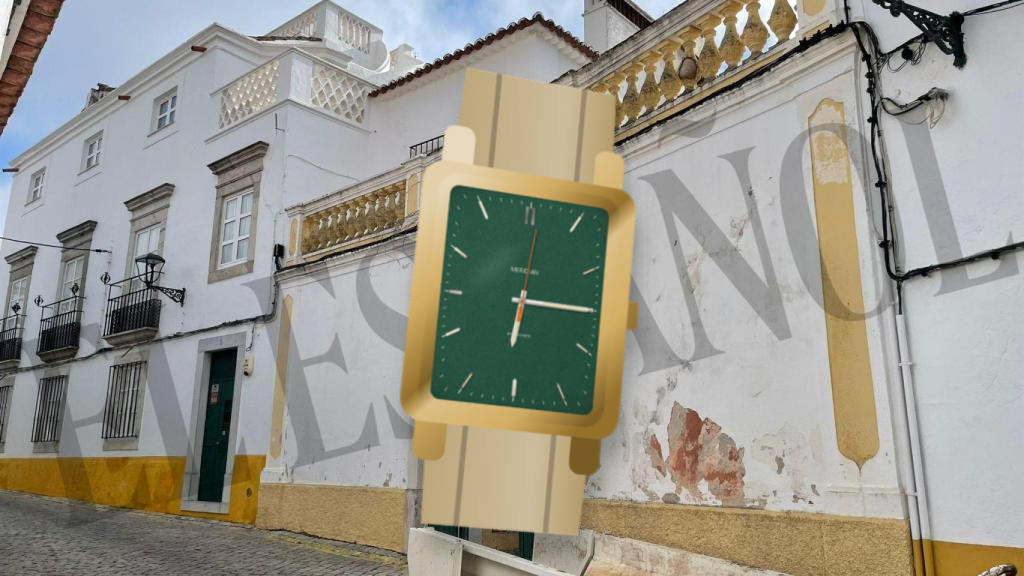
6h15m01s
